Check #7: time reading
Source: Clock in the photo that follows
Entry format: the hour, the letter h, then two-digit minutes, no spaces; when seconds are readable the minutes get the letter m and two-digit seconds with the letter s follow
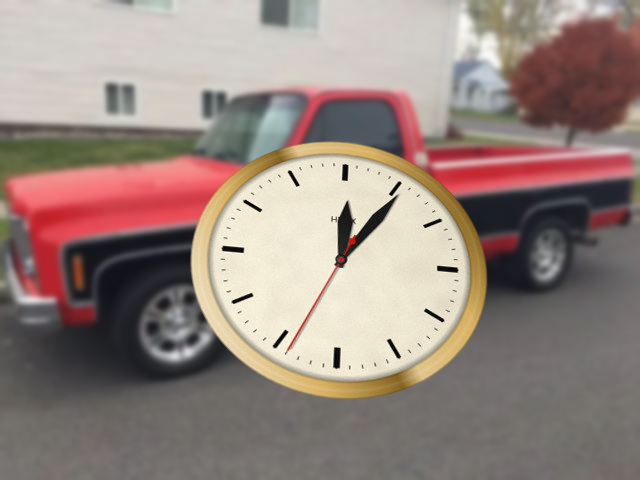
12h05m34s
